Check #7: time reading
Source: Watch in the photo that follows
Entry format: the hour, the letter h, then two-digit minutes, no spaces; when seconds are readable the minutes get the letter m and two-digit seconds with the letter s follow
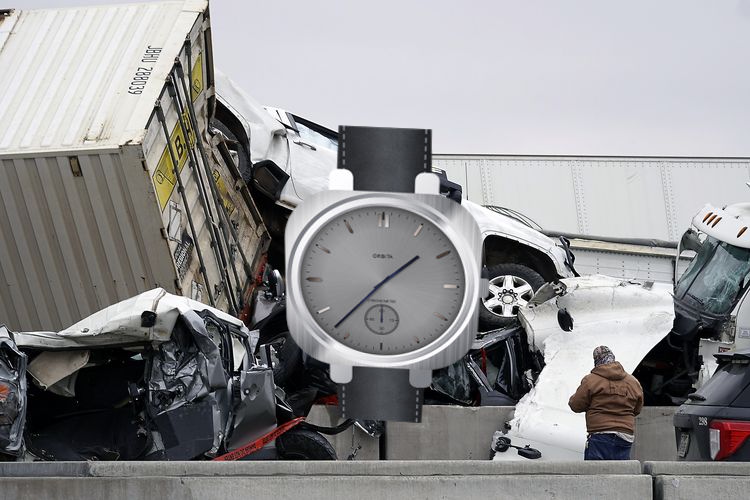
1h37
